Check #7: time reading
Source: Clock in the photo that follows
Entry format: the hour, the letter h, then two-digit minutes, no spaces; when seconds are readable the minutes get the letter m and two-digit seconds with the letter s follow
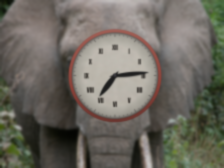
7h14
